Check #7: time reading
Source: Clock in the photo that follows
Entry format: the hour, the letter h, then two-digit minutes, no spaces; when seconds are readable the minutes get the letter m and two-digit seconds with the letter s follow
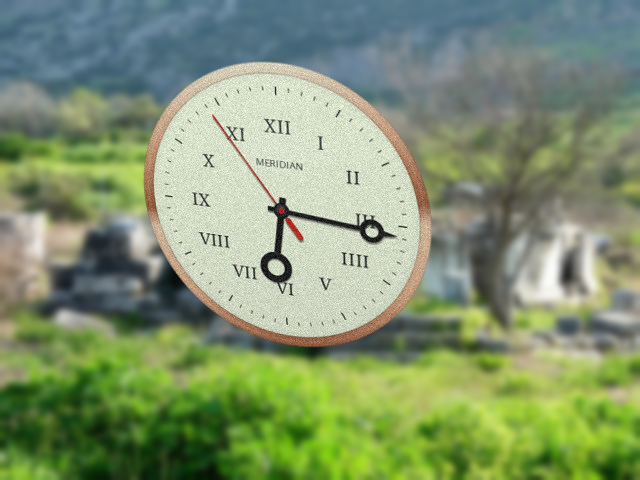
6h15m54s
